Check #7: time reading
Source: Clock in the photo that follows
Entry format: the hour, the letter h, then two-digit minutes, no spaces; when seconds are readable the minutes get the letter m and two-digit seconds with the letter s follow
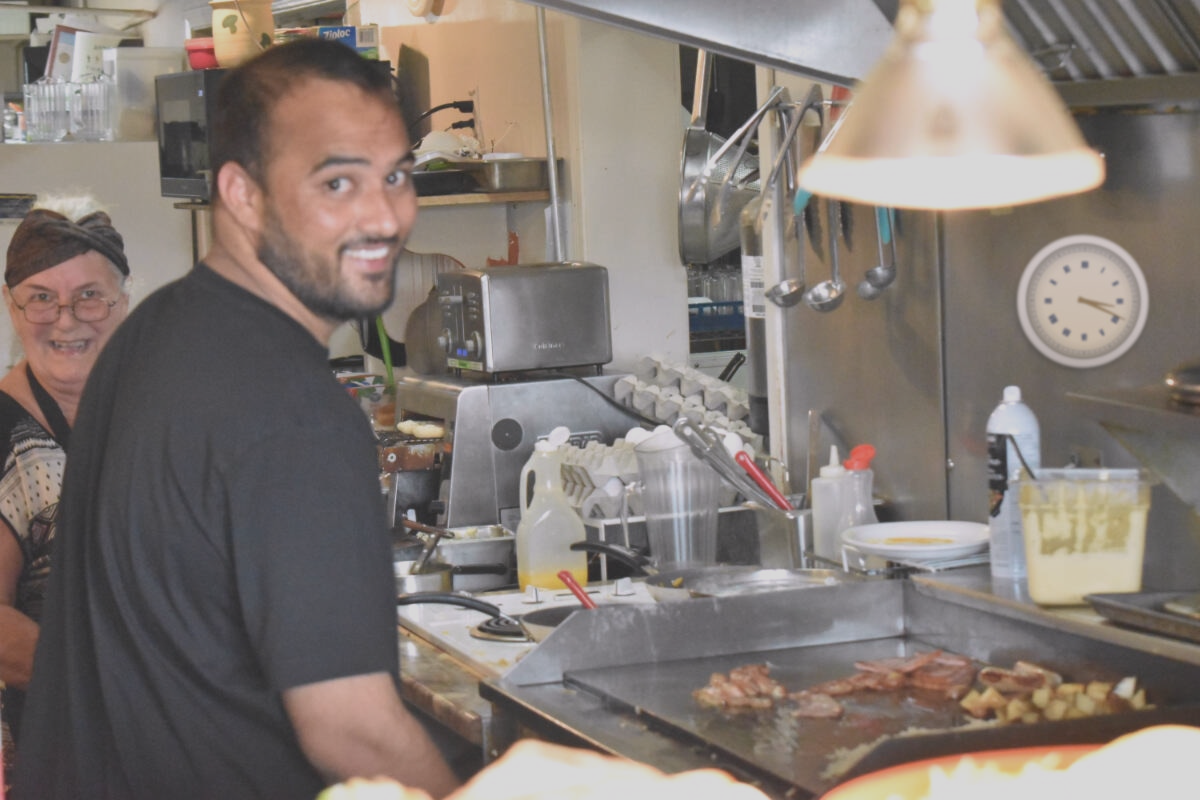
3h19
